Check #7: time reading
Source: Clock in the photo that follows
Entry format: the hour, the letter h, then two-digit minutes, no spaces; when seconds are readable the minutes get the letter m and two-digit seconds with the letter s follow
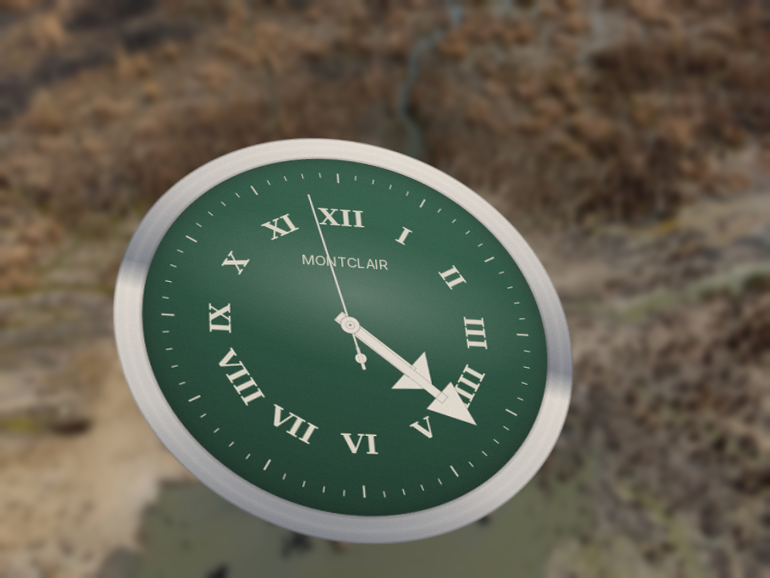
4h21m58s
